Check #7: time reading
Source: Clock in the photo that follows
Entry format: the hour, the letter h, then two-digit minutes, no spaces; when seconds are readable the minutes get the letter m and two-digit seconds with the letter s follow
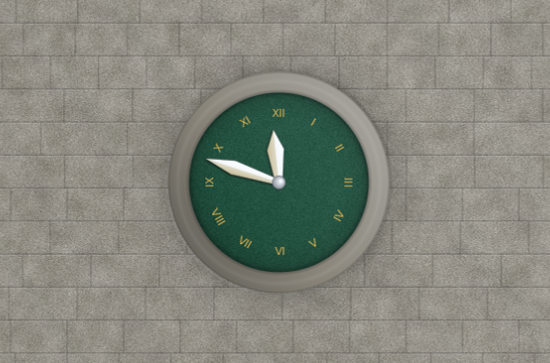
11h48
